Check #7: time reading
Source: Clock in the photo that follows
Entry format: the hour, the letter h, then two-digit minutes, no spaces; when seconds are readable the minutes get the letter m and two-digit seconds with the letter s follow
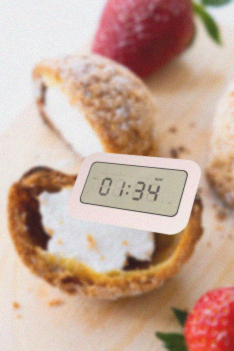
1h34
